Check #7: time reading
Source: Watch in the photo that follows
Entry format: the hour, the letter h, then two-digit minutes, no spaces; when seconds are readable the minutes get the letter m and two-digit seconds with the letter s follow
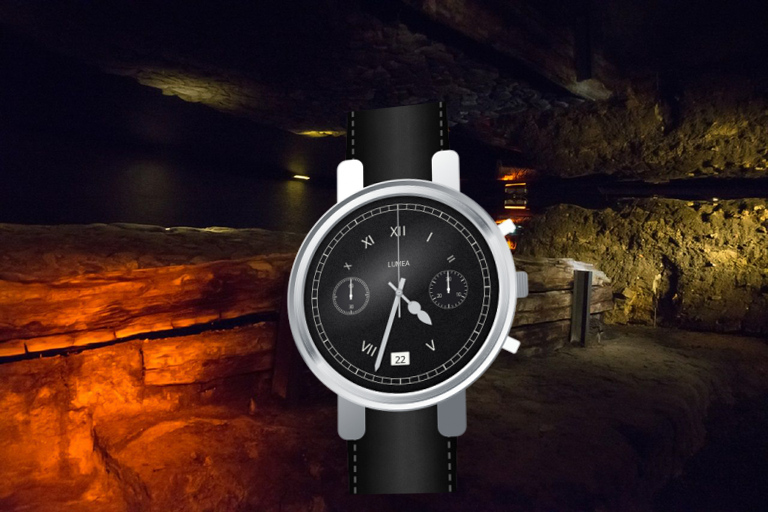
4h33
